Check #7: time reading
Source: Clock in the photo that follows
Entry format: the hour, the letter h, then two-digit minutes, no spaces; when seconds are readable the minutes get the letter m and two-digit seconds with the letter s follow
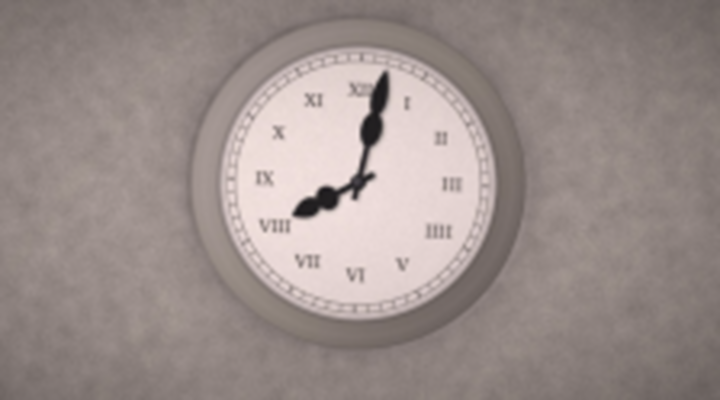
8h02
